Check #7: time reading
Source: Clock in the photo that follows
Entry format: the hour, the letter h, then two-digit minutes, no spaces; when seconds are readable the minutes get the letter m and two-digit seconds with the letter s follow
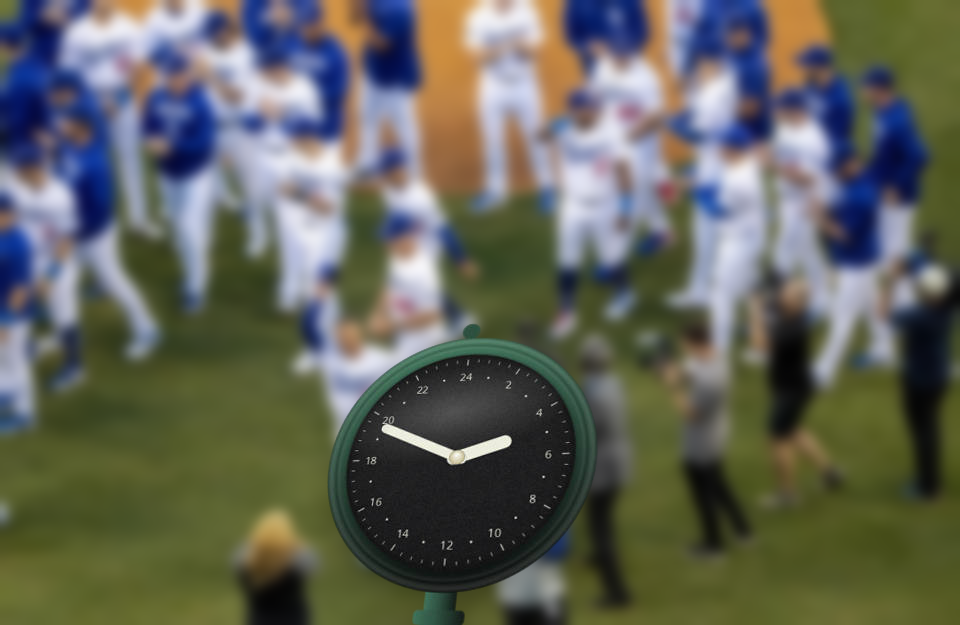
4h49
